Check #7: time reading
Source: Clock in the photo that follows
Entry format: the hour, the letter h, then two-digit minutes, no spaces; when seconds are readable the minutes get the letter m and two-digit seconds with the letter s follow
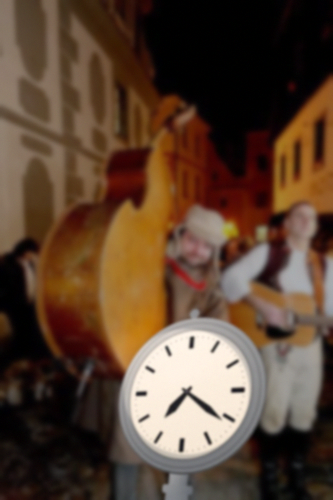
7h21
